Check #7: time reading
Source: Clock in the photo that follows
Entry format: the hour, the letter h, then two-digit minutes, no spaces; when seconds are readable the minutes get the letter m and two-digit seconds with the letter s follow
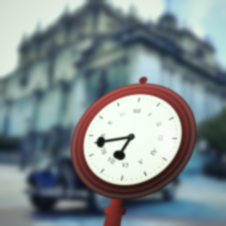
6h43
